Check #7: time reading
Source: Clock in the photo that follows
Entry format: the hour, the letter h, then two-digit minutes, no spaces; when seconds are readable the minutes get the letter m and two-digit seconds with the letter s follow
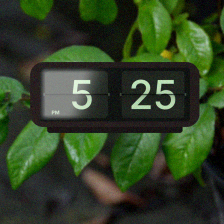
5h25
